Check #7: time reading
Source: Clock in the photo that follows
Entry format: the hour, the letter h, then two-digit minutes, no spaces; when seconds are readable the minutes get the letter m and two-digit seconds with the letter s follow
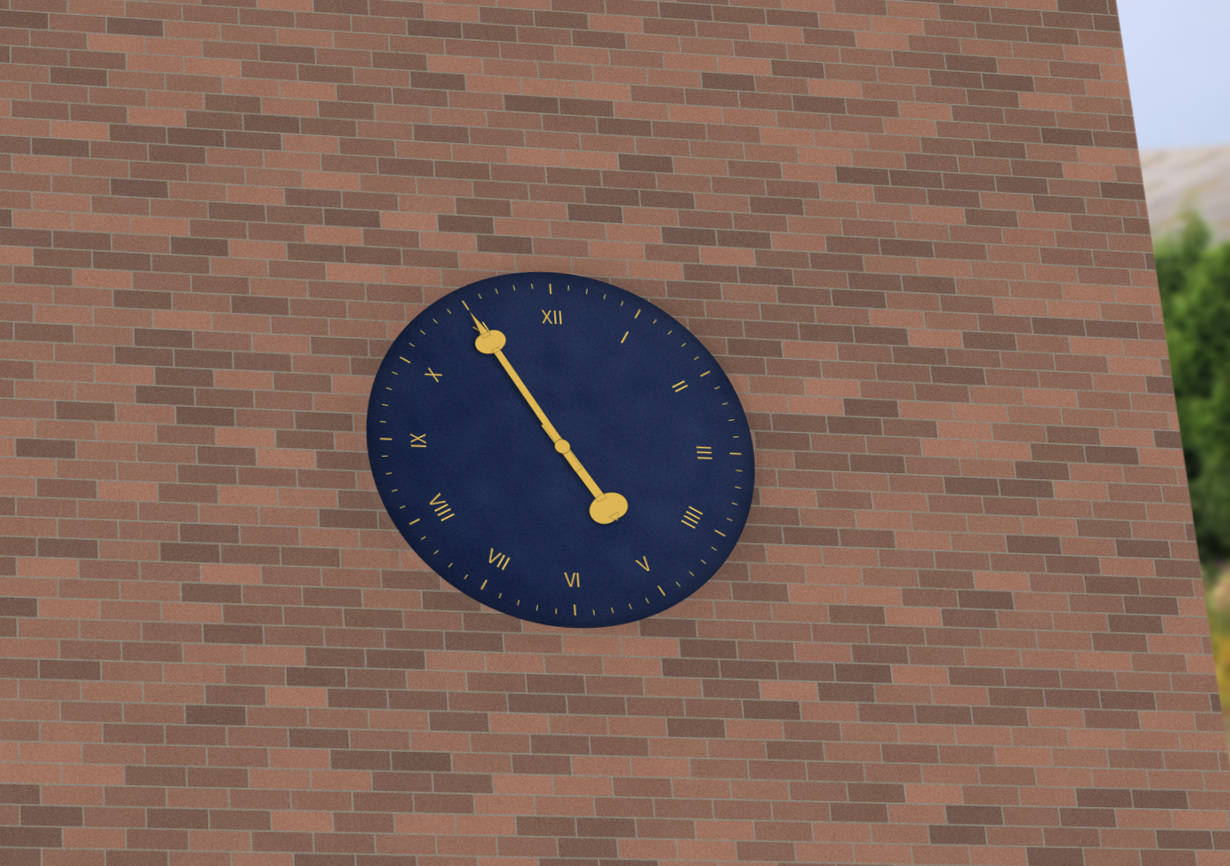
4h55
